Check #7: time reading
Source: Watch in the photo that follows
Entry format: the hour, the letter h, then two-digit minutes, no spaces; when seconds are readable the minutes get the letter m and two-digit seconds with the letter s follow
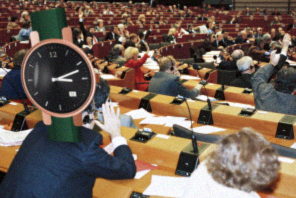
3h12
